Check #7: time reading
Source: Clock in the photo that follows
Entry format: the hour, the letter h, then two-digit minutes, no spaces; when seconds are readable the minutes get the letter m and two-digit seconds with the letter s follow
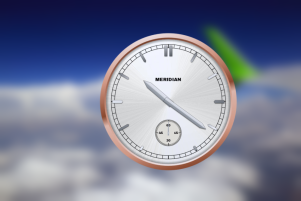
10h21
